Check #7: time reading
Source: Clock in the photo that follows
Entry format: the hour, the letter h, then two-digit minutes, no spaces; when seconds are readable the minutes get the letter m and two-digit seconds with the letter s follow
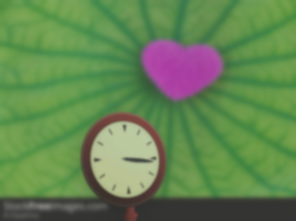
3h16
